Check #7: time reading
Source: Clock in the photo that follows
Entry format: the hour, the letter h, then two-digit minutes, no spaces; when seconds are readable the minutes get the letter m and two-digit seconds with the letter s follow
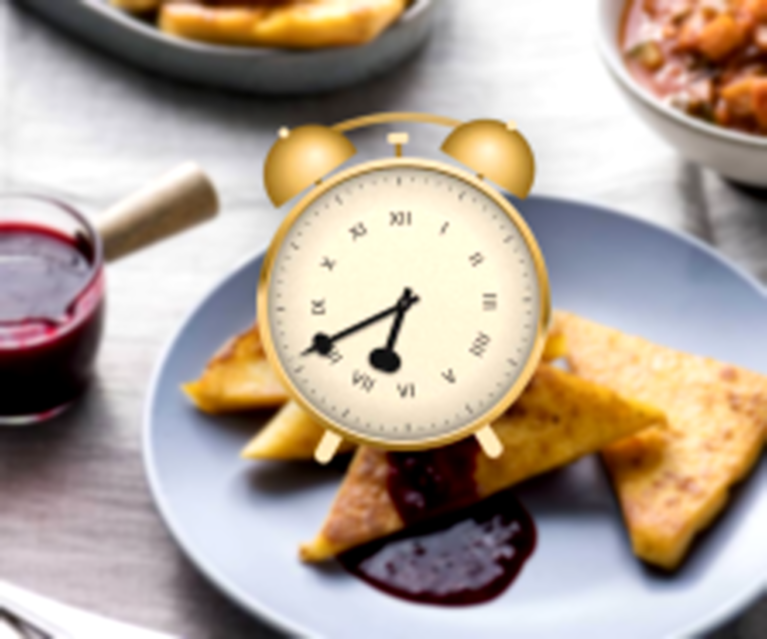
6h41
